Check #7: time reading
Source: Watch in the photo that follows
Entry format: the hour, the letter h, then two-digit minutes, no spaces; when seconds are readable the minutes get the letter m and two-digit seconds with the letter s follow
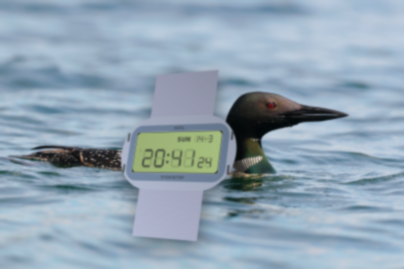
20h41
